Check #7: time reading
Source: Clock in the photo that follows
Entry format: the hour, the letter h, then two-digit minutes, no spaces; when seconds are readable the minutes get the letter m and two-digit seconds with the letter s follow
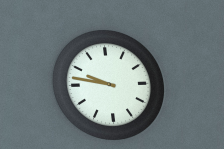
9h47
